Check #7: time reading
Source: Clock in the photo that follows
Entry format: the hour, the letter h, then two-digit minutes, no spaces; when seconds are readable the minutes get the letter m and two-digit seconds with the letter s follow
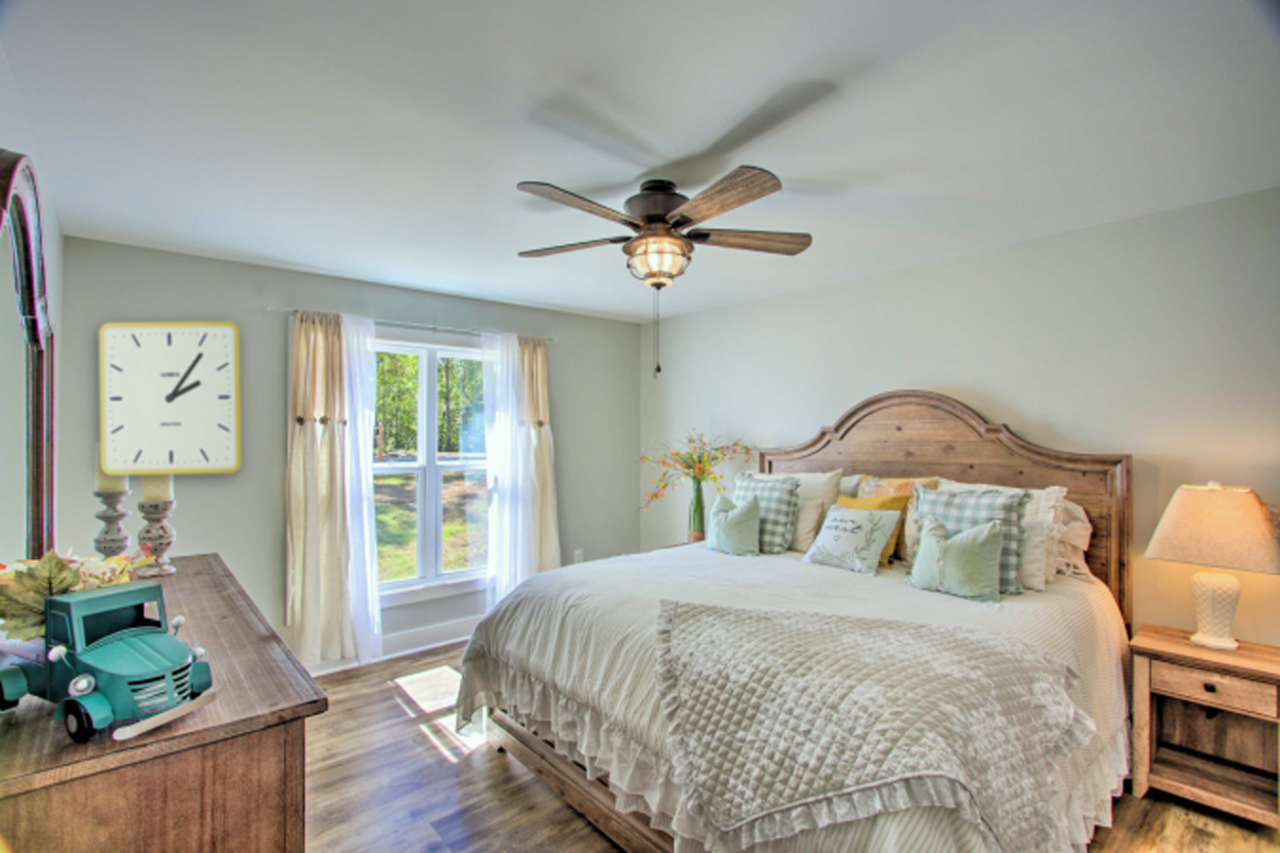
2h06
